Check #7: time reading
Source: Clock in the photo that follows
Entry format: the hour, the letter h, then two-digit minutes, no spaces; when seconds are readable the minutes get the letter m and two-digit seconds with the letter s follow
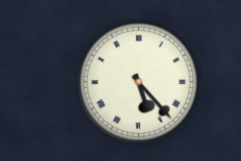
5h23
